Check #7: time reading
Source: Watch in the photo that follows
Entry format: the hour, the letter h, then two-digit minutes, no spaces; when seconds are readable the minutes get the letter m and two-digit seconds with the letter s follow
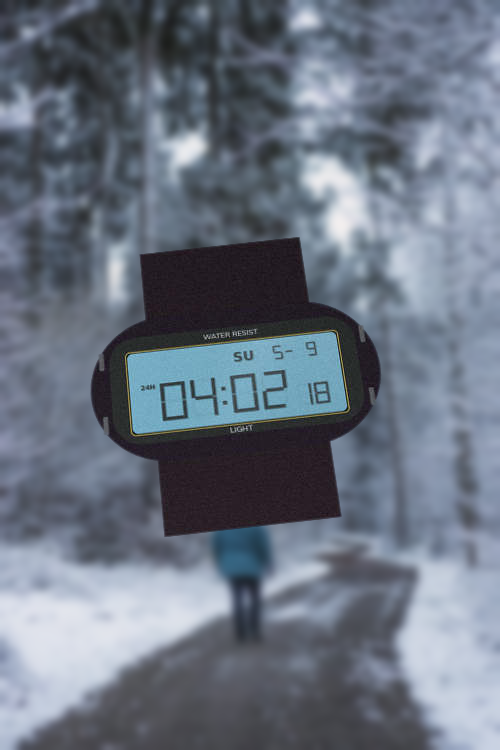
4h02m18s
